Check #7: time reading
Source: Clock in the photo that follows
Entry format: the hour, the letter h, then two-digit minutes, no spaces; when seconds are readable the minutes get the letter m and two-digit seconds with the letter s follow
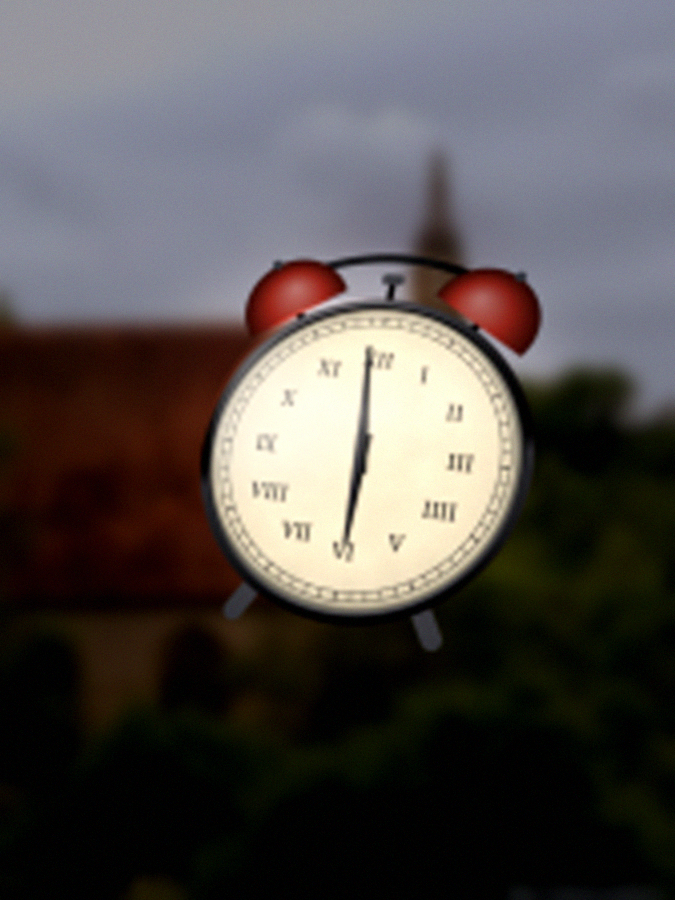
5h59
